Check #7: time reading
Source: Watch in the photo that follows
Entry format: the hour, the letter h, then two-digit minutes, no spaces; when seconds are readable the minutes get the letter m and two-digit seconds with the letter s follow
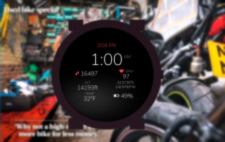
1h00
